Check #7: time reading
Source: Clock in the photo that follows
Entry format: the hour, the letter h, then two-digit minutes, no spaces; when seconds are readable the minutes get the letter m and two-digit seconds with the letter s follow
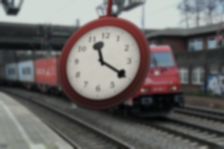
11h20
